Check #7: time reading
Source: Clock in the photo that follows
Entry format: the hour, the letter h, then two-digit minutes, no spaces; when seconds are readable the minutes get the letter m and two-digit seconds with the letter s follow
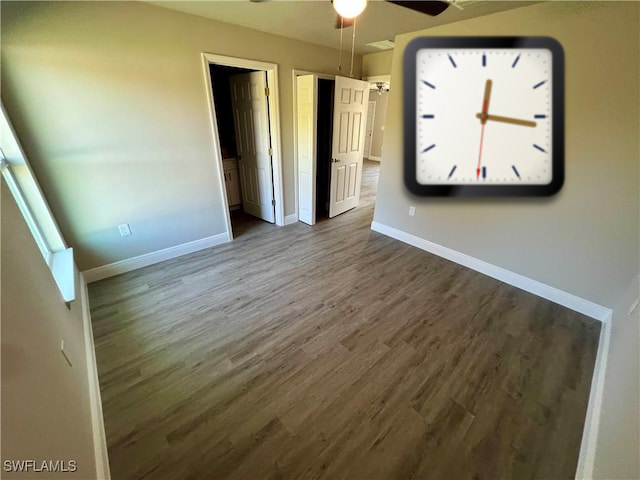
12h16m31s
